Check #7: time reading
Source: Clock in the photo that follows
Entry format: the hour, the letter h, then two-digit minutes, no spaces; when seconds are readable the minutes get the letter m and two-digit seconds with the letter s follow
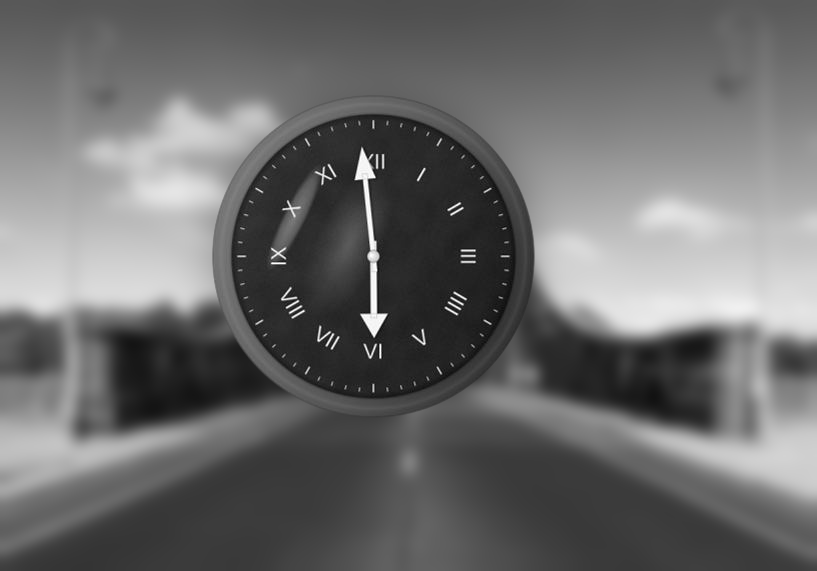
5h59
